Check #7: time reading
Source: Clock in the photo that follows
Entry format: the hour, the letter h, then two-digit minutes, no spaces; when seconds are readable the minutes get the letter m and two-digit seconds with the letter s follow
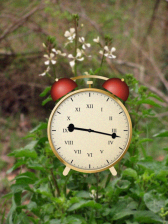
9h17
